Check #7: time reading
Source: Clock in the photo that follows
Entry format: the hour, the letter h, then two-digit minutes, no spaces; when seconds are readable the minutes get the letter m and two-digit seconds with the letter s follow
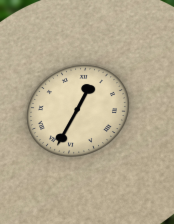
12h33
